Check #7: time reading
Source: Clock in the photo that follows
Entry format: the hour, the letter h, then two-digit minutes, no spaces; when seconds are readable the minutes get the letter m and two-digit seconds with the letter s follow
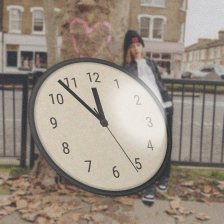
11h53m26s
